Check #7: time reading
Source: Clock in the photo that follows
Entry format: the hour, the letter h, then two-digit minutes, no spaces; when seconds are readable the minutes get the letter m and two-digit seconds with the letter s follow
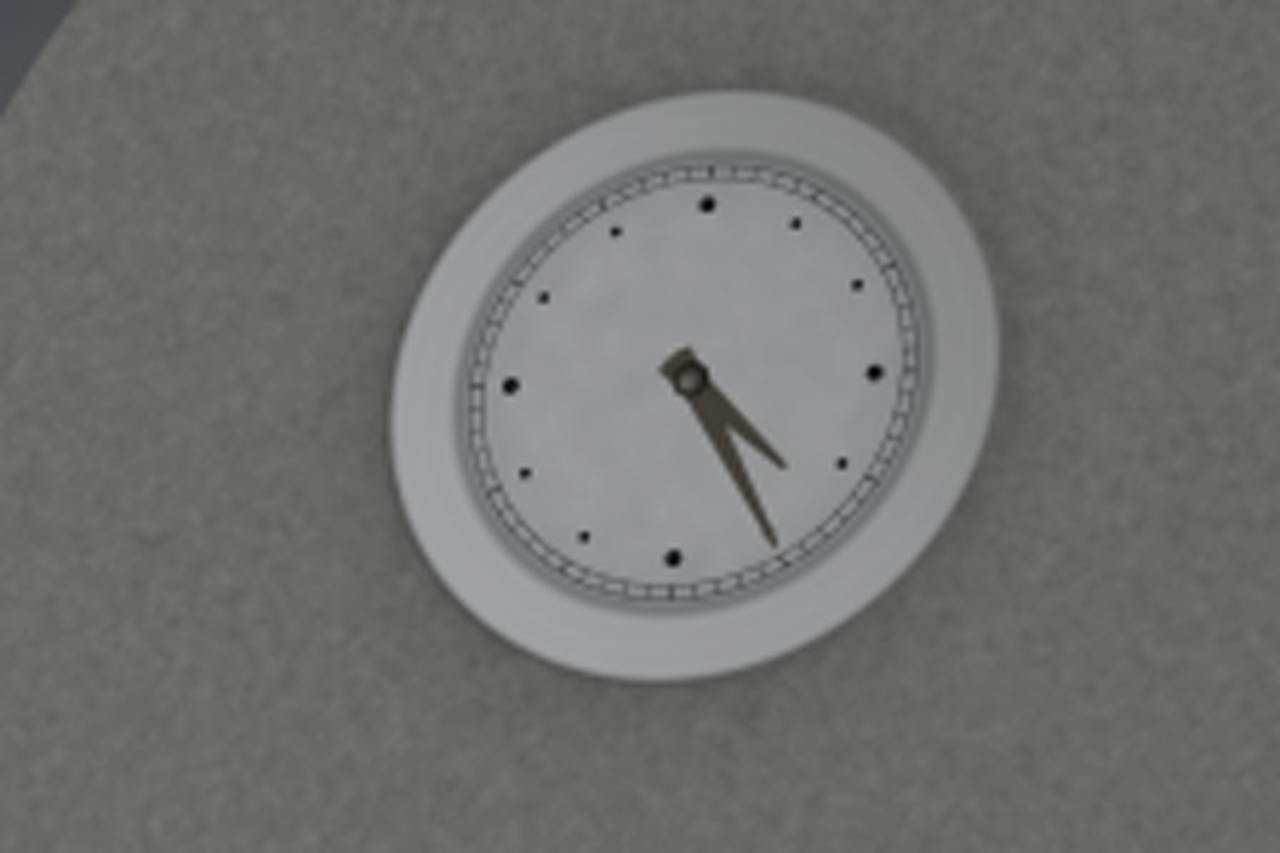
4h25
